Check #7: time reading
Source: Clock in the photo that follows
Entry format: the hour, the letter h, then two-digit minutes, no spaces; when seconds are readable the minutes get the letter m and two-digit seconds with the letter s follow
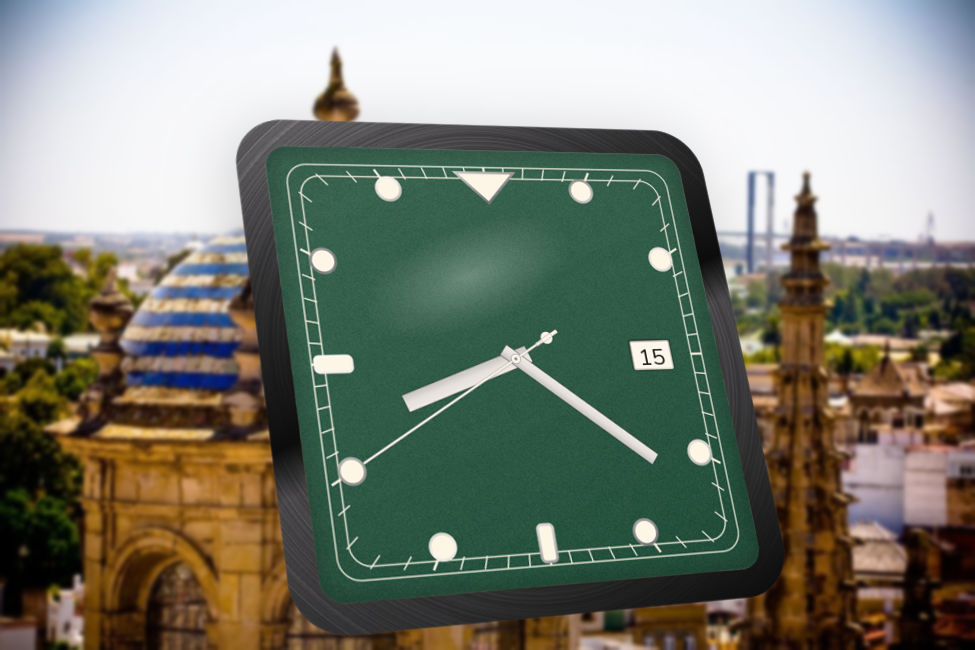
8h21m40s
